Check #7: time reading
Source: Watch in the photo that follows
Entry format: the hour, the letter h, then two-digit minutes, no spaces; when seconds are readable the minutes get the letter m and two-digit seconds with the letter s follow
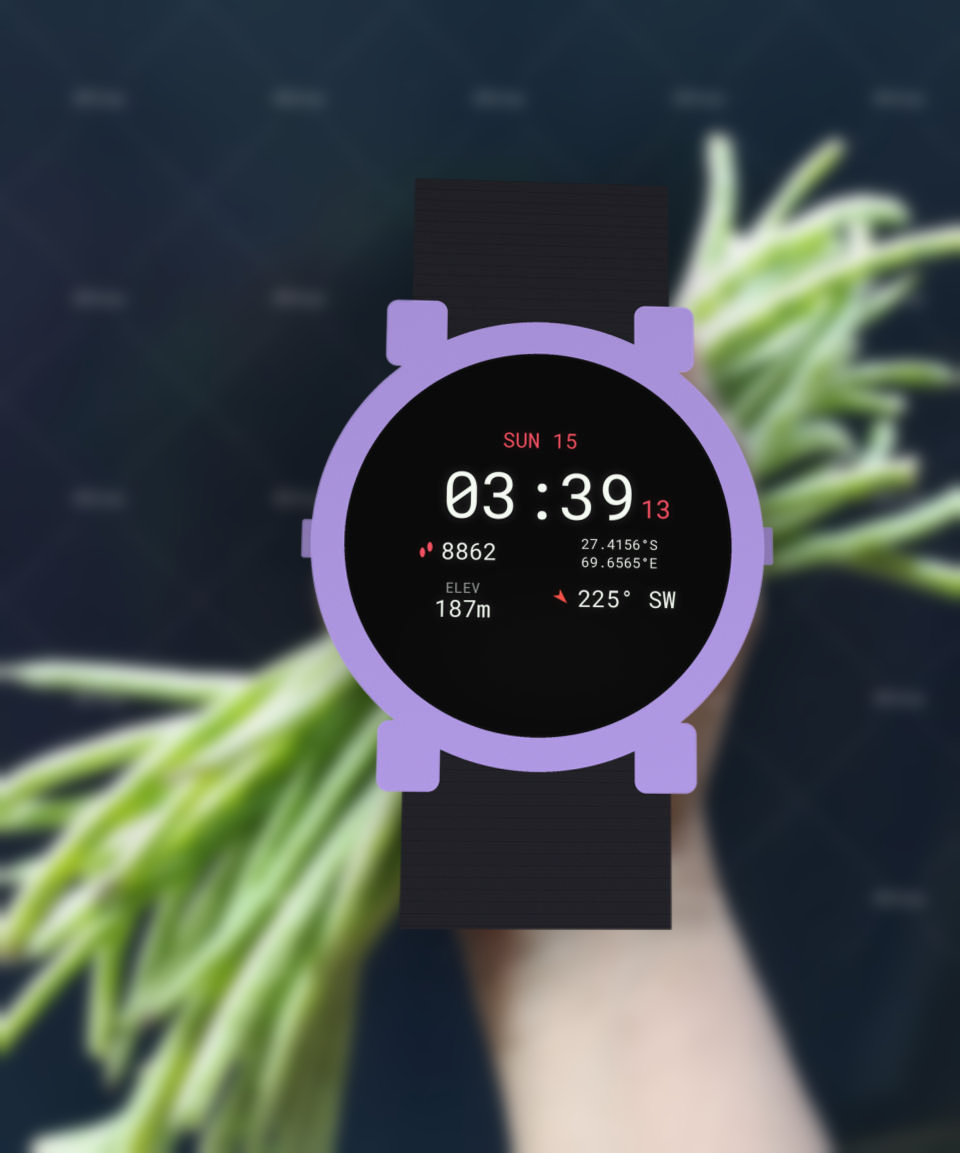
3h39m13s
